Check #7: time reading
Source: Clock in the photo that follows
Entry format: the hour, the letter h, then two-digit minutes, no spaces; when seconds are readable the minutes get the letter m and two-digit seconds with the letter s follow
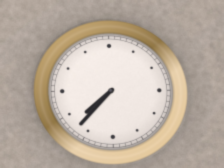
7h37
